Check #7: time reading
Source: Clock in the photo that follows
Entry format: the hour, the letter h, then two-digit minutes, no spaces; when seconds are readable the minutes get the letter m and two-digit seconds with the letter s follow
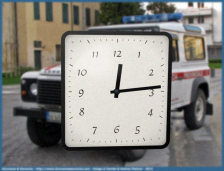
12h14
